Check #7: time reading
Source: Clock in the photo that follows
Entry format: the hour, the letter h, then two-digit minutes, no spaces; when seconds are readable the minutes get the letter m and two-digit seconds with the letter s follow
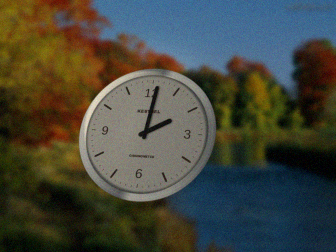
2h01
